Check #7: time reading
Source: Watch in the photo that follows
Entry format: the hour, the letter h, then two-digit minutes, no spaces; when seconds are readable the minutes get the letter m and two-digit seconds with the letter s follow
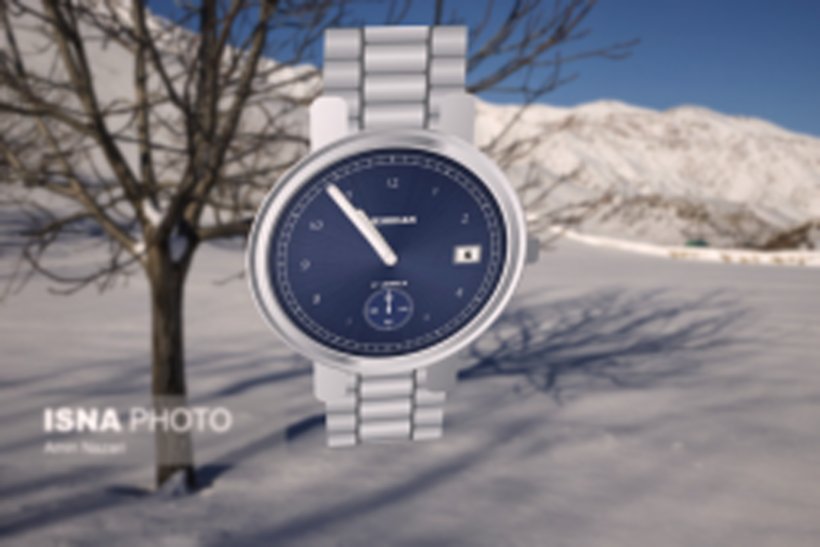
10h54
